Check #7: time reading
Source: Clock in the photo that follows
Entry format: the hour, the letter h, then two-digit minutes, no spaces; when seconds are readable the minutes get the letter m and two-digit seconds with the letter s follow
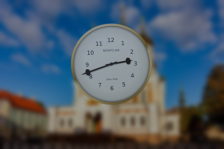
2h42
